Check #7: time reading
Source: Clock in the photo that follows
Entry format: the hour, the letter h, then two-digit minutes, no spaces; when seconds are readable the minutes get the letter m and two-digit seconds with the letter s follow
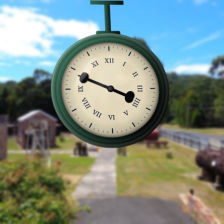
3h49
